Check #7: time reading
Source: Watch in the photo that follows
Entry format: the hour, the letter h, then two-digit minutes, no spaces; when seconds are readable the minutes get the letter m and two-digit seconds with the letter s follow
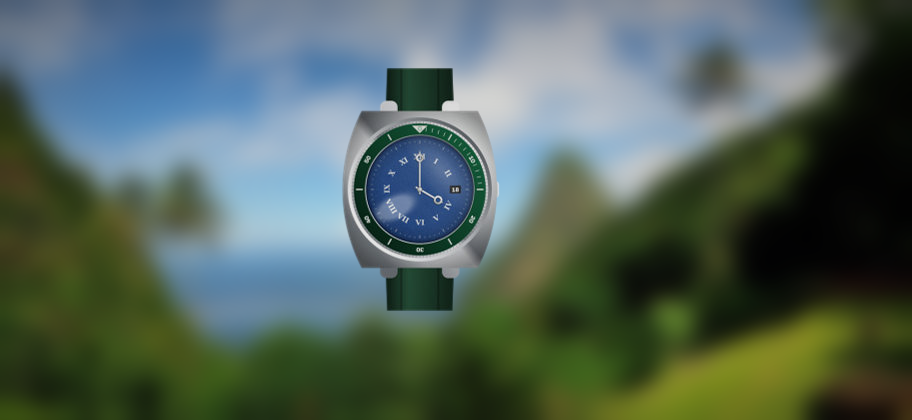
4h00
